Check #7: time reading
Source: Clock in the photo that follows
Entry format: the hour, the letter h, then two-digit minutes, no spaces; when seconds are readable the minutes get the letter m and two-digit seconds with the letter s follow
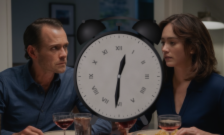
12h31
